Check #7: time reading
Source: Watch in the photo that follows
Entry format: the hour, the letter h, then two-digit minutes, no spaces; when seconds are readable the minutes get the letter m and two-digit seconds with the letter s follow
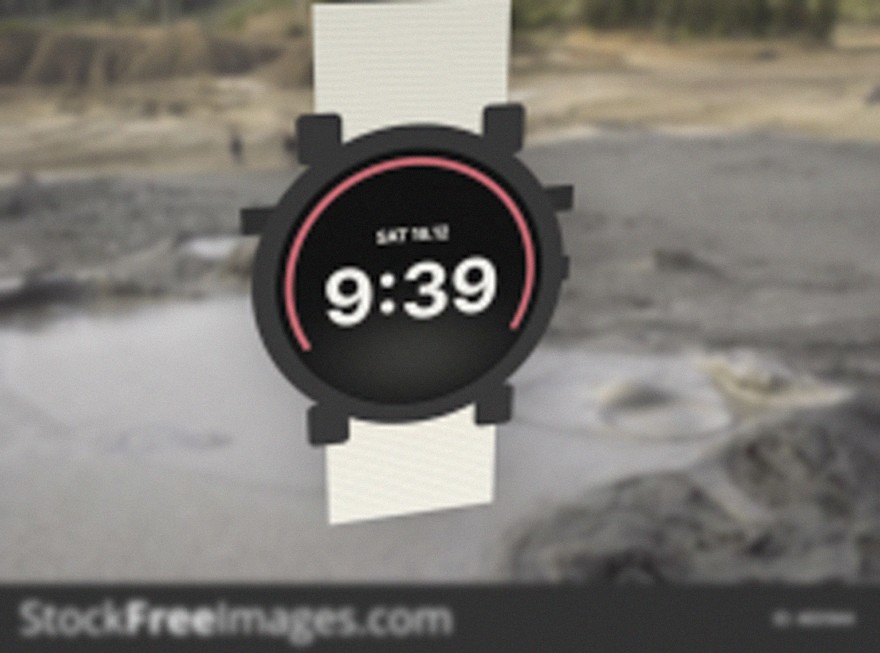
9h39
